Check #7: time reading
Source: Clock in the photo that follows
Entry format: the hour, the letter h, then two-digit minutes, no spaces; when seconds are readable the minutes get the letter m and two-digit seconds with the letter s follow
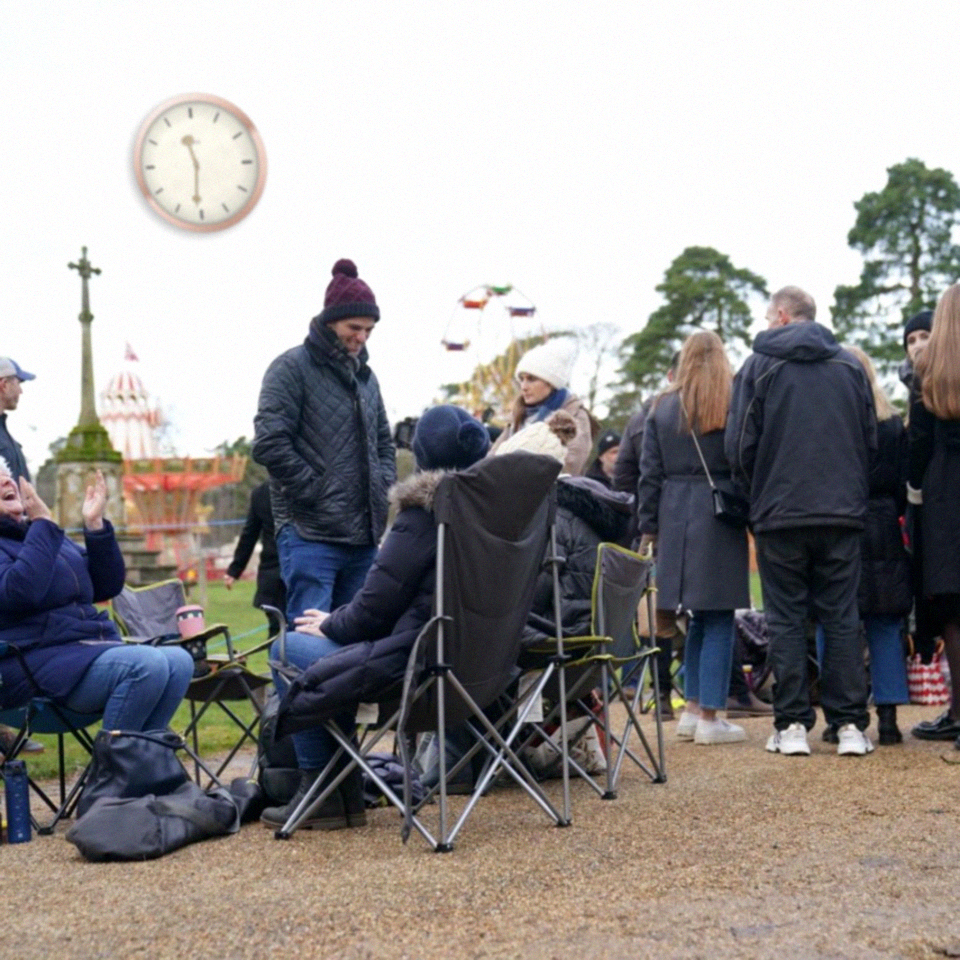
11h31
